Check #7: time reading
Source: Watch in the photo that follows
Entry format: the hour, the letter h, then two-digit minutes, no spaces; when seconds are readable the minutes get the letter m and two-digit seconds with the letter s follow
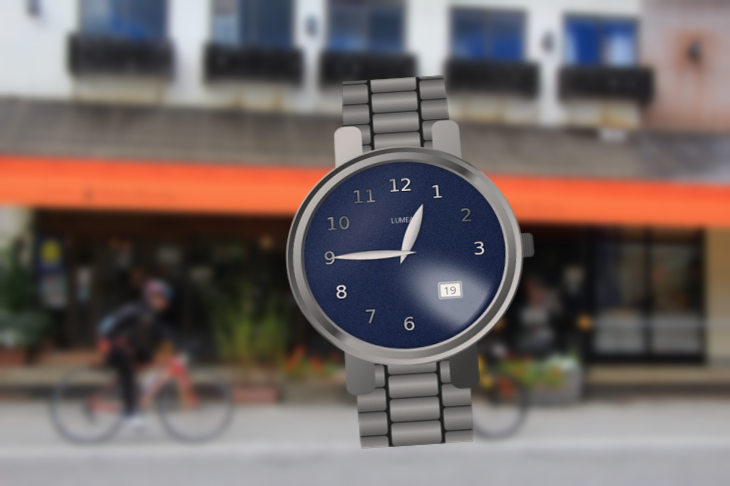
12h45
